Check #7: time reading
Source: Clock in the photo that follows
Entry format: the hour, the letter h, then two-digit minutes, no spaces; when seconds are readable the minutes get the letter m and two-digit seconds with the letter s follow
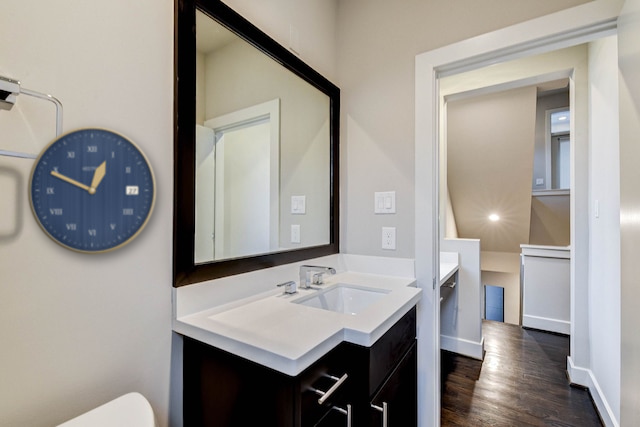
12h49
